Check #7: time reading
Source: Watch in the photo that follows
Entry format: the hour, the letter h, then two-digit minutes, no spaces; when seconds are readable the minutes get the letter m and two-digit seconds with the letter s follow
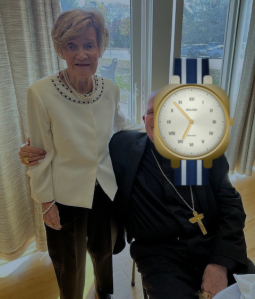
6h53
